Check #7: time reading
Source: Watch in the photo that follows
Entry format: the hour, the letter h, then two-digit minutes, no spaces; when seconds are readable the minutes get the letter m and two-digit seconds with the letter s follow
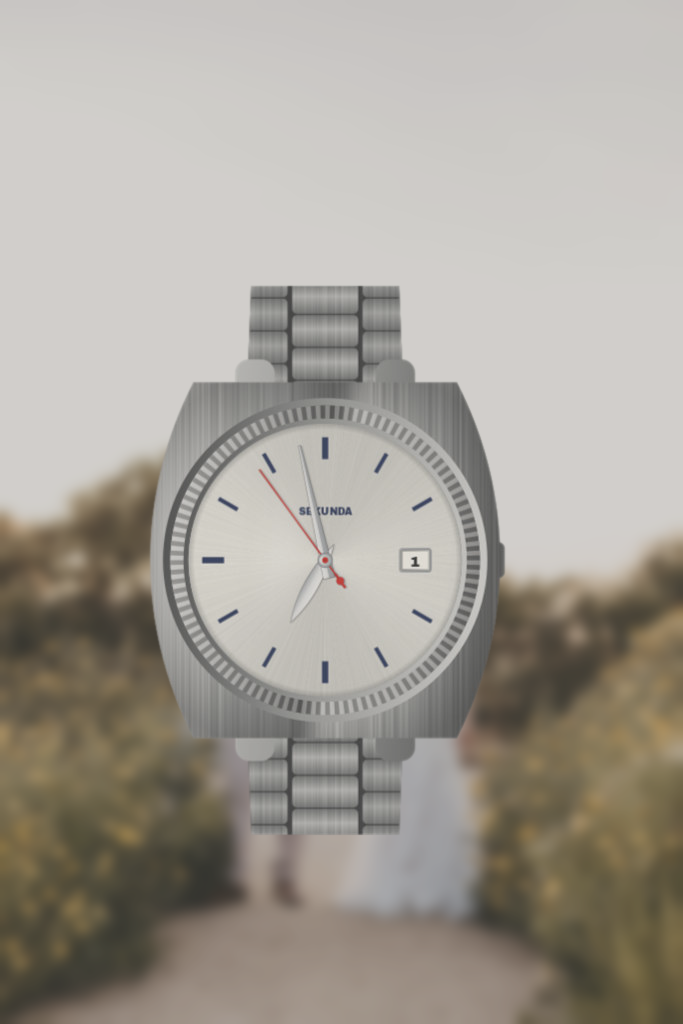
6h57m54s
